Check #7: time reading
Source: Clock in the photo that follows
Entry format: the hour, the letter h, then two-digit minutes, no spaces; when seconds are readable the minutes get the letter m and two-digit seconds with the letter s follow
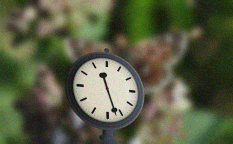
11h27
